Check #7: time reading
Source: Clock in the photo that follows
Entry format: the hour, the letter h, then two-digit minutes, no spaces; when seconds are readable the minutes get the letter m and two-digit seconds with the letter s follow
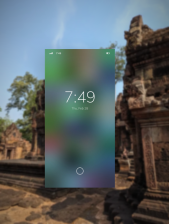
7h49
